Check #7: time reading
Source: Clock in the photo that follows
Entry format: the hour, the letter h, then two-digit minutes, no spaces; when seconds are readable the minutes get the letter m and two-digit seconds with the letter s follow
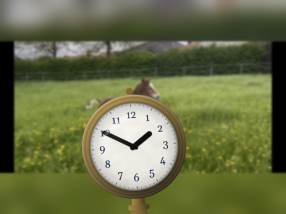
1h50
